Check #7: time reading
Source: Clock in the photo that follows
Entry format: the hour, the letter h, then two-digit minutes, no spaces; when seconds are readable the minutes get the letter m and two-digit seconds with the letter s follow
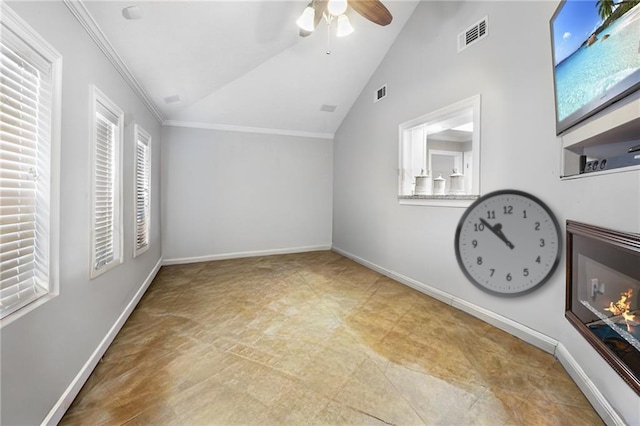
10h52
